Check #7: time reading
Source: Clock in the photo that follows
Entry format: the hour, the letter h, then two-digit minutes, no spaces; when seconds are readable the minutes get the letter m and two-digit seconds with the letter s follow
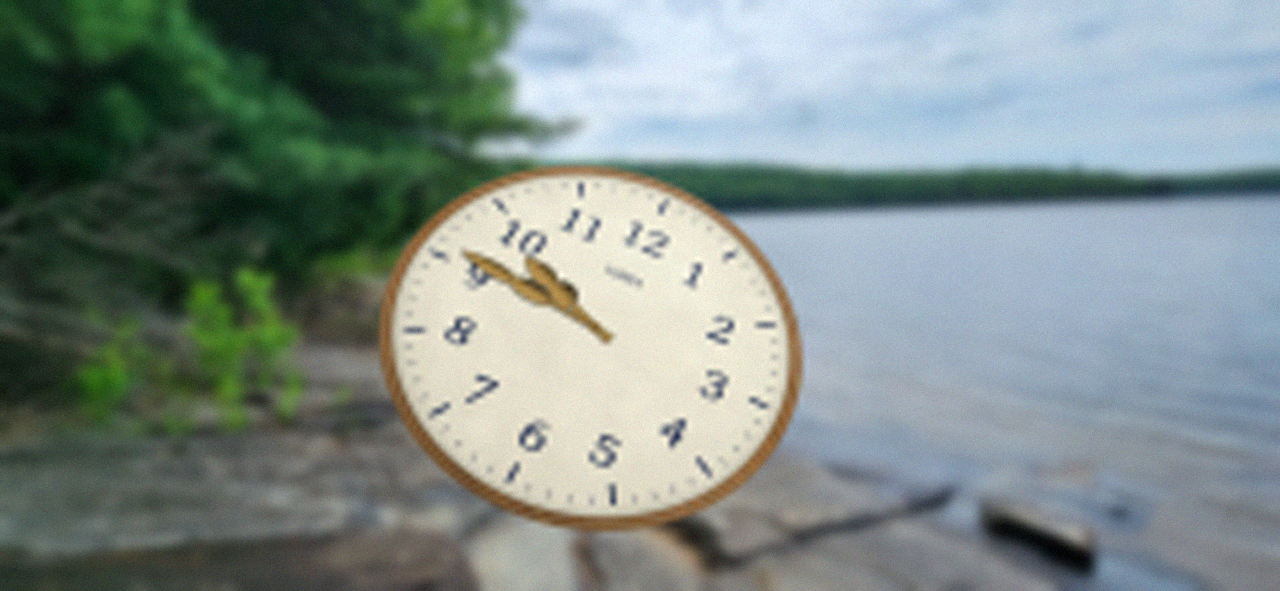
9h46
